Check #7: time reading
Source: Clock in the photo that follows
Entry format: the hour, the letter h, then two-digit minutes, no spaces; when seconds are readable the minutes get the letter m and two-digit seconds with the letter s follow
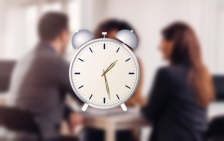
1h28
